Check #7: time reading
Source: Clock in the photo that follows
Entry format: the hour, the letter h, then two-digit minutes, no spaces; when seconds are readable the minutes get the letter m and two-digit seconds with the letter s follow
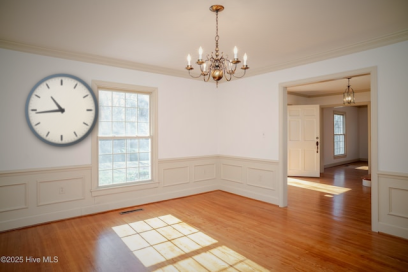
10h44
